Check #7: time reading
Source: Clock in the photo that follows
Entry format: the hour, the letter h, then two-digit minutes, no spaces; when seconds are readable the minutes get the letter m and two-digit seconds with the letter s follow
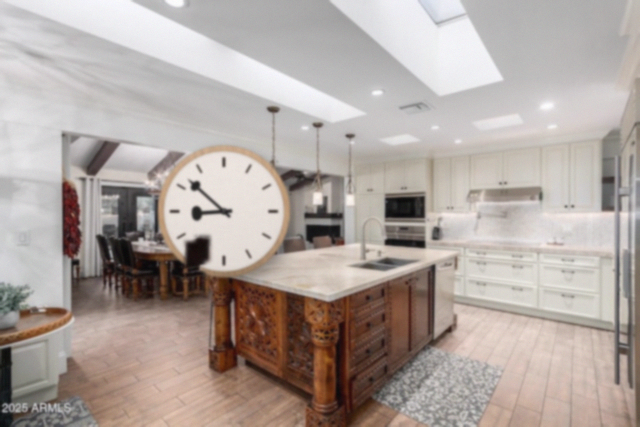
8h52
